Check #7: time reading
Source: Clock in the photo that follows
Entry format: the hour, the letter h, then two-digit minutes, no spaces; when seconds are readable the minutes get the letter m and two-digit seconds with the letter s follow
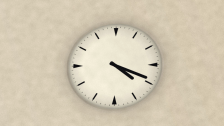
4h19
